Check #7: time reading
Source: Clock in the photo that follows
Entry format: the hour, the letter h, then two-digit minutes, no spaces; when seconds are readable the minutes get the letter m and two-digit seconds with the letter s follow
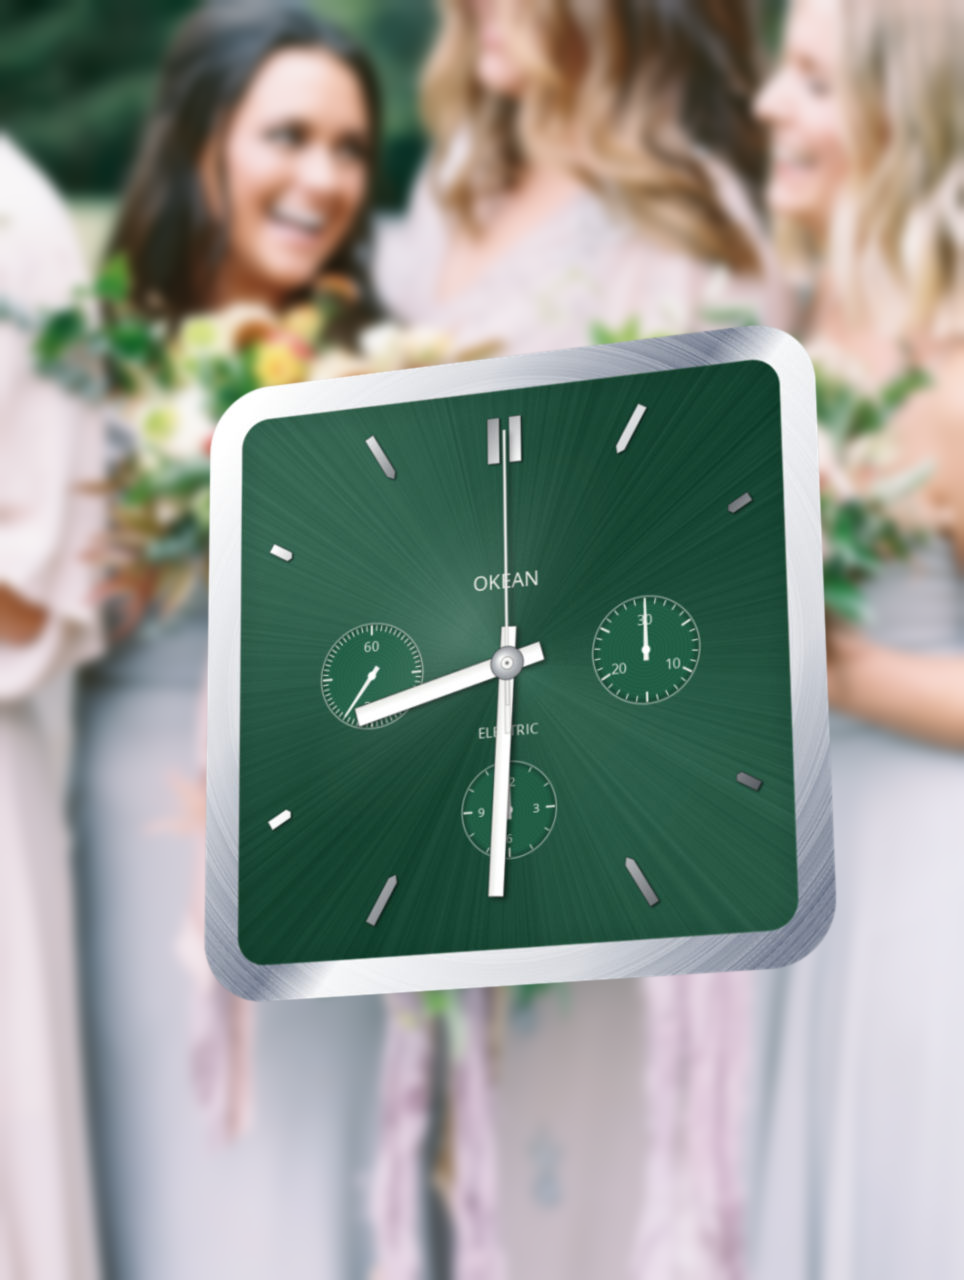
8h30m36s
